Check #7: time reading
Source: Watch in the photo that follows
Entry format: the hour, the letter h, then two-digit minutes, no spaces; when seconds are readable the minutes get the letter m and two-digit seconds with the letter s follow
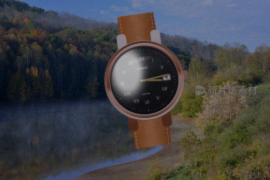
3h14
